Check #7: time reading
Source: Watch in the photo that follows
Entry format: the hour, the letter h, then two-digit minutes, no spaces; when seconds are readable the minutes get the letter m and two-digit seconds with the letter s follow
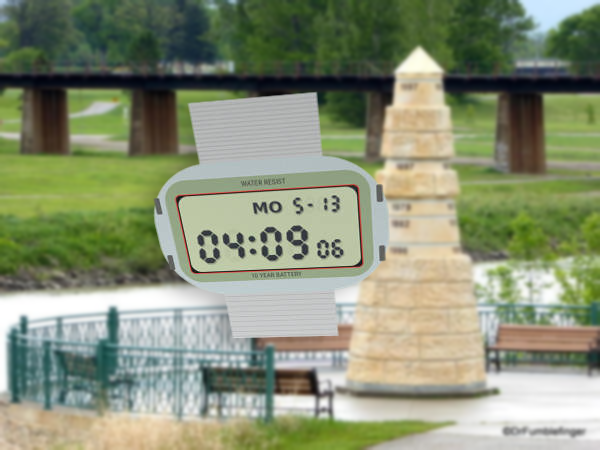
4h09m06s
